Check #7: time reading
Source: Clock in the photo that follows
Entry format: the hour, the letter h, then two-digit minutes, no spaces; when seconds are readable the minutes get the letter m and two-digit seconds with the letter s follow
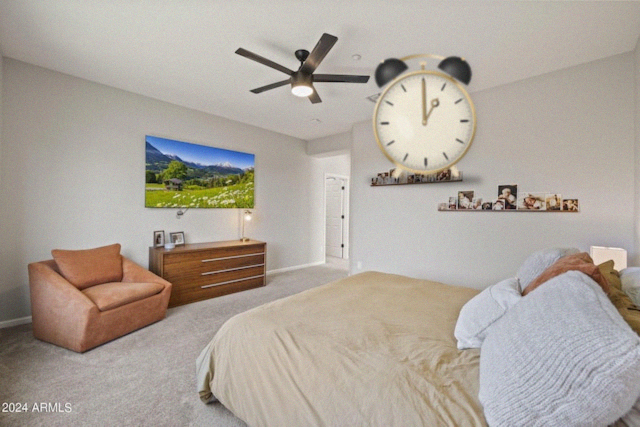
1h00
